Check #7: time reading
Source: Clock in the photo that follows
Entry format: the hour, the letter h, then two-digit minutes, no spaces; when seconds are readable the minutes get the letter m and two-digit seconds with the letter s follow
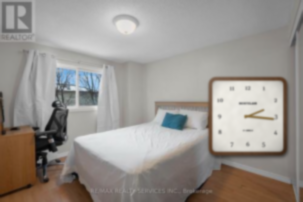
2h16
